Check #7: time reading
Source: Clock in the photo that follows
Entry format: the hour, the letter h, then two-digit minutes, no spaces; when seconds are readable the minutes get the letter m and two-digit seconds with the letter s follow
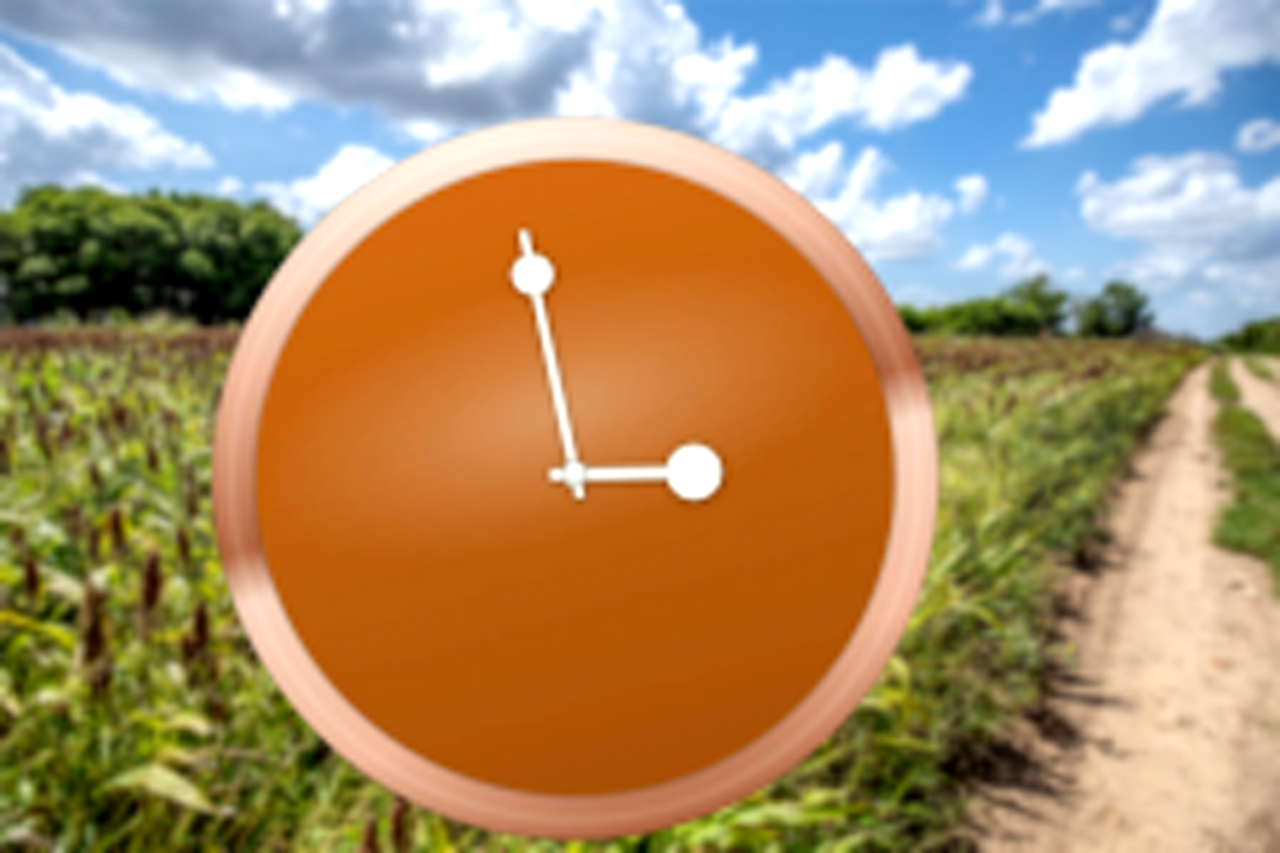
2h58
